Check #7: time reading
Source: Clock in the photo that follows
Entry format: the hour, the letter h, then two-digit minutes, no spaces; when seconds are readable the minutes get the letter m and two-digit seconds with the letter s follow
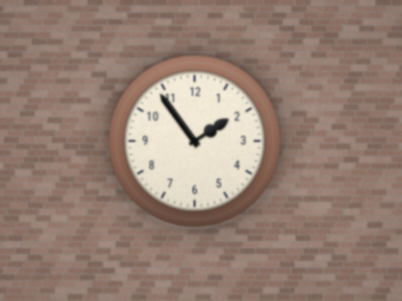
1h54
